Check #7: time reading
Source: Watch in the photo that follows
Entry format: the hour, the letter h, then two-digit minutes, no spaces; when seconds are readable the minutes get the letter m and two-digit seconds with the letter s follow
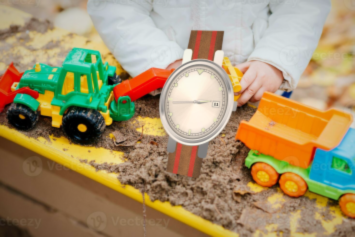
2h44
